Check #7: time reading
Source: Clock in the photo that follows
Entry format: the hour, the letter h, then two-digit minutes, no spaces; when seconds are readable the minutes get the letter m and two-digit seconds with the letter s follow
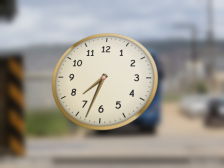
7h33
